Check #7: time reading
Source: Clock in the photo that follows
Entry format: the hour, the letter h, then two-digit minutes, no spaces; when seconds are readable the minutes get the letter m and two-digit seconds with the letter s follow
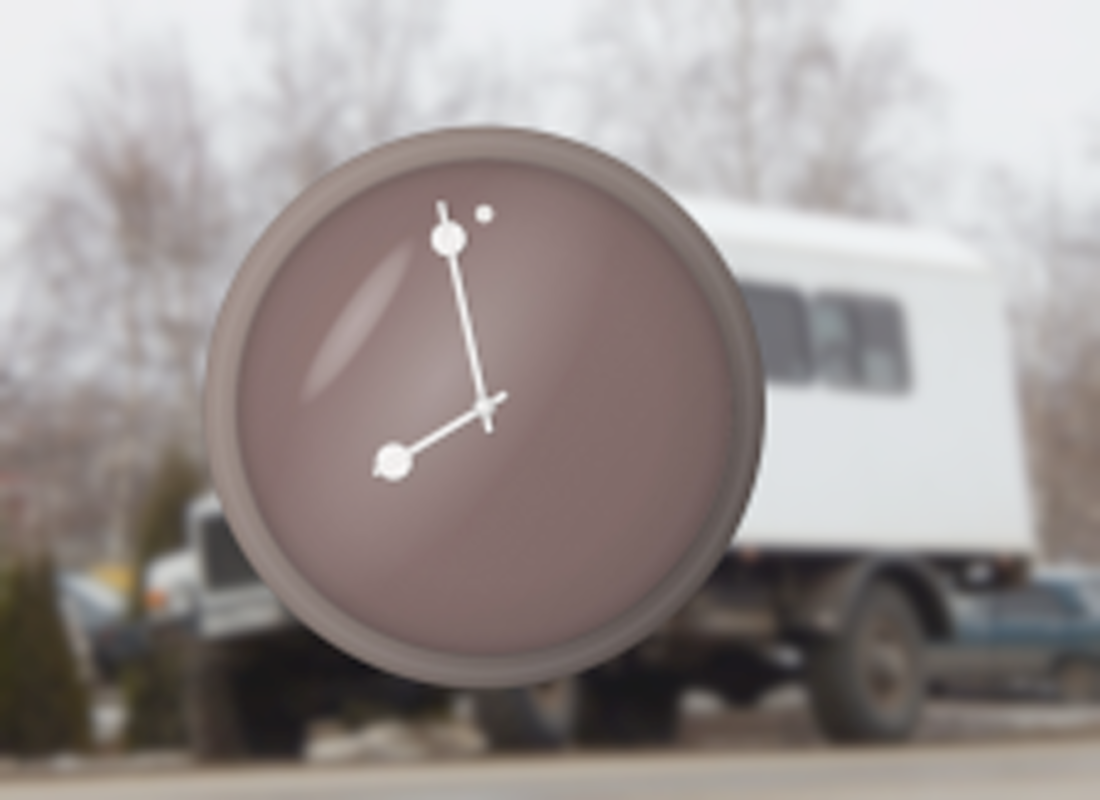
7h58
